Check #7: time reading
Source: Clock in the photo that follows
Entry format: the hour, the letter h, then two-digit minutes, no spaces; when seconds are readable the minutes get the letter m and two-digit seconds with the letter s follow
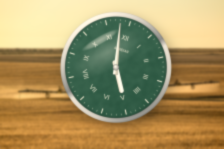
4h58
